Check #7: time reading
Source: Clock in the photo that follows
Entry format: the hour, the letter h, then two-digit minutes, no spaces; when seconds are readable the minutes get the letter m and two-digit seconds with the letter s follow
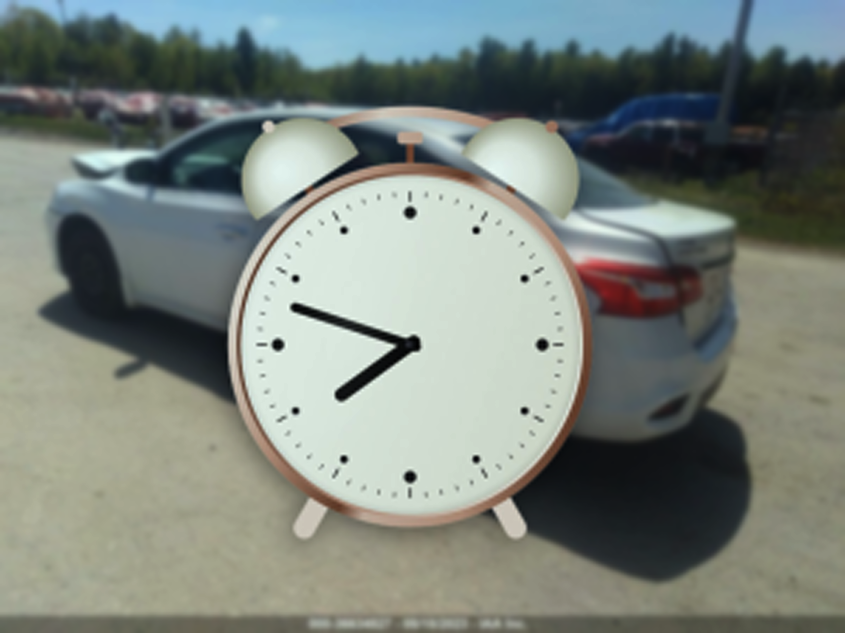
7h48
